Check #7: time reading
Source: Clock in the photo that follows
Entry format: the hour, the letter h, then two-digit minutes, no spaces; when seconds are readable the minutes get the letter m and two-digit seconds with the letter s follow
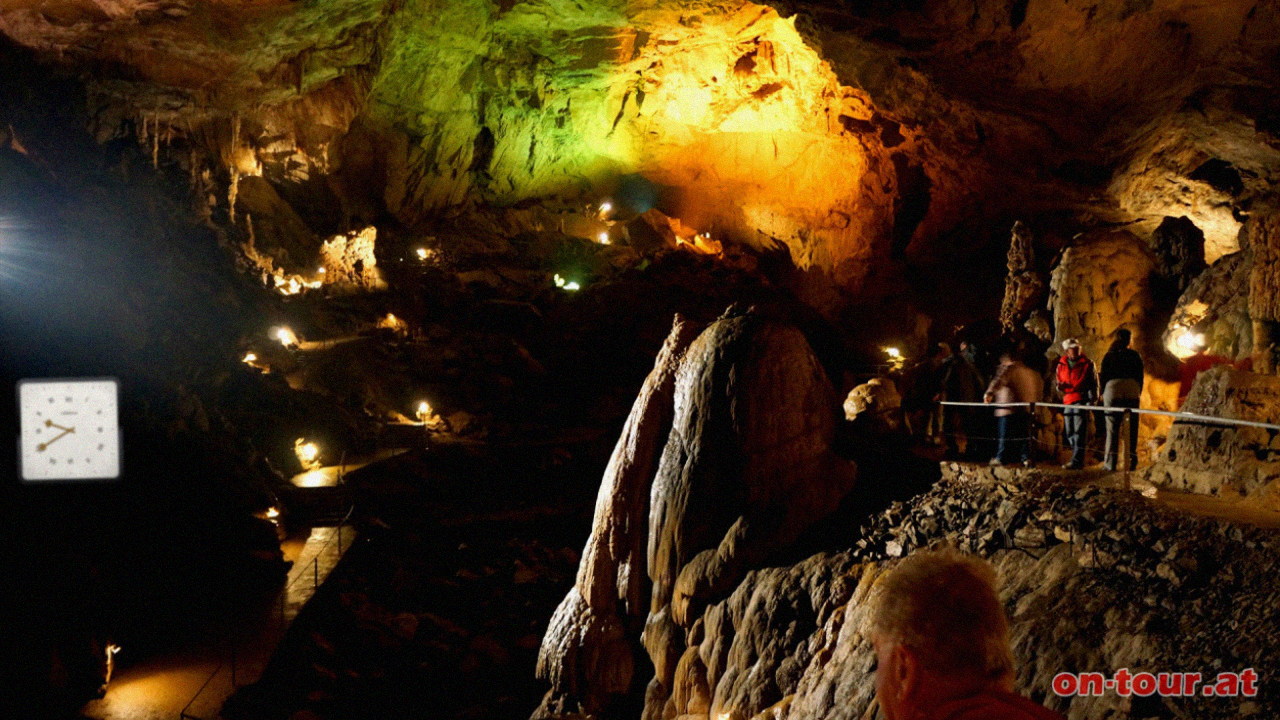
9h40
